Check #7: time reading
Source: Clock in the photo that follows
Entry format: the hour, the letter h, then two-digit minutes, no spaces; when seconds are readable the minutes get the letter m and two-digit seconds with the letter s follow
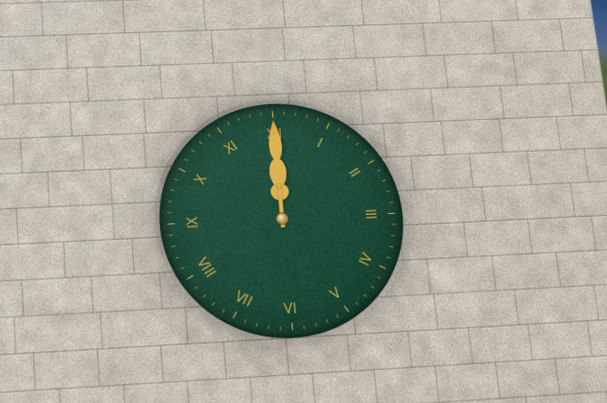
12h00
